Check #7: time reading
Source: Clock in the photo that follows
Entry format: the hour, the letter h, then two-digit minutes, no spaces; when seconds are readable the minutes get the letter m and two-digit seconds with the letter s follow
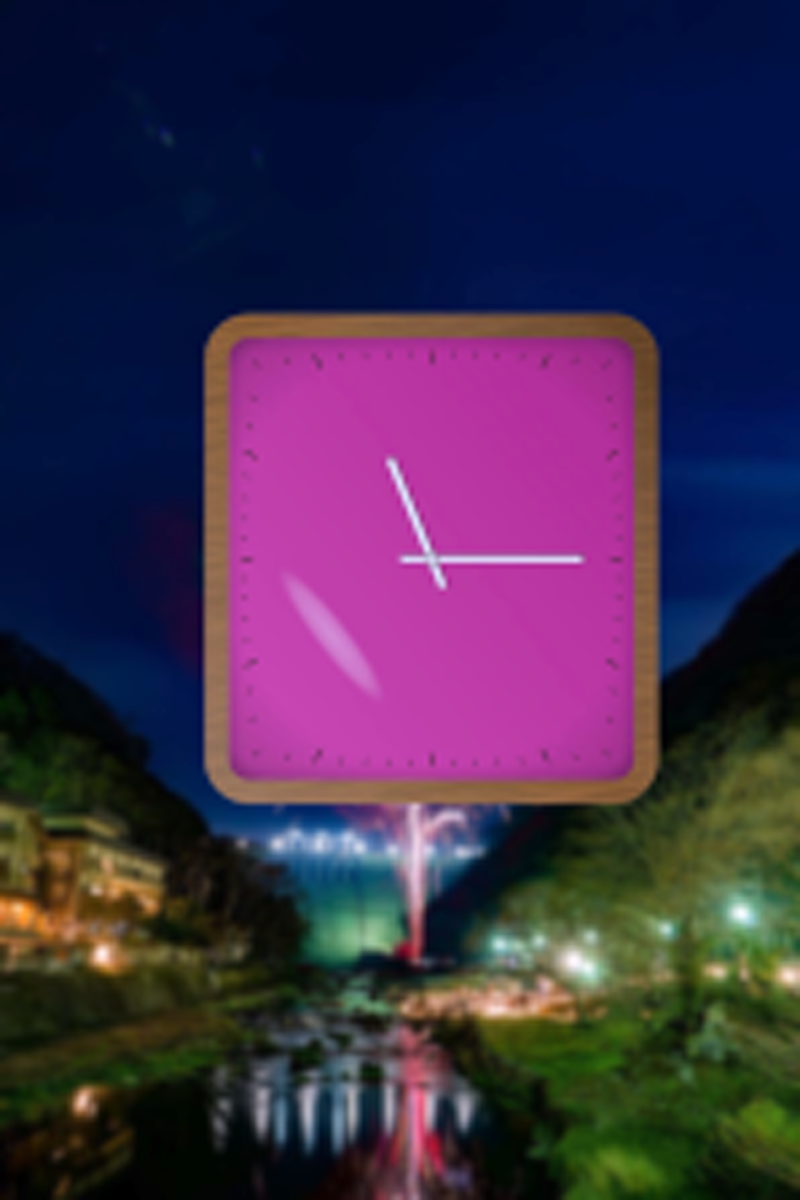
11h15
